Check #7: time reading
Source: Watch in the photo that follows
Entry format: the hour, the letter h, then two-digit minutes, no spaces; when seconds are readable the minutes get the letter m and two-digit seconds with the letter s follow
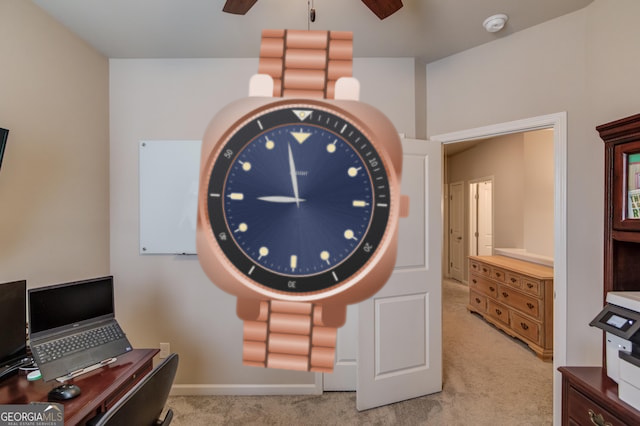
8h58
